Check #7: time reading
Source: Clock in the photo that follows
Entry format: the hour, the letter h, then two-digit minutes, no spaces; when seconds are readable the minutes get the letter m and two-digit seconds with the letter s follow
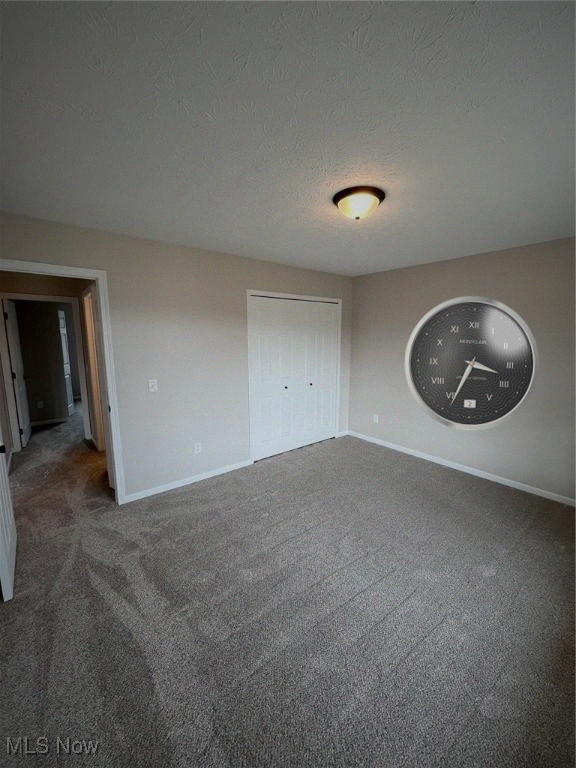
3h34
